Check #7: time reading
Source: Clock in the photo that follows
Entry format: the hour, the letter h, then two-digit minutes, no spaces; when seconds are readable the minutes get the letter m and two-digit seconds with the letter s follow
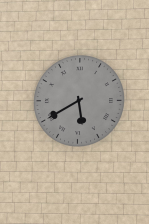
5h40
